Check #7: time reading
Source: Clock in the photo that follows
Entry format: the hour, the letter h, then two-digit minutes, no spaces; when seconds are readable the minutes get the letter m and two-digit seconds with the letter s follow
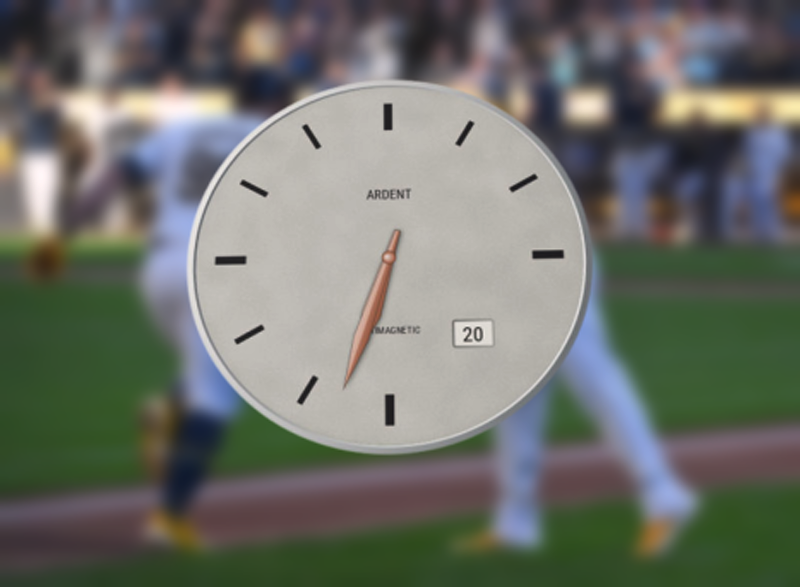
6h33
